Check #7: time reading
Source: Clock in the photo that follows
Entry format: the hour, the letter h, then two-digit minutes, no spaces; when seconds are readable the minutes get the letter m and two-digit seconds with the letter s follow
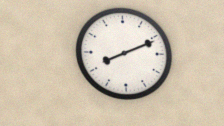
8h11
